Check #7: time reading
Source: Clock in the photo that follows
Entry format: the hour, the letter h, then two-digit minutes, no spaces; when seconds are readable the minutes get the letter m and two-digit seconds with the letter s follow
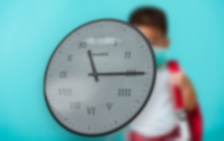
11h15
